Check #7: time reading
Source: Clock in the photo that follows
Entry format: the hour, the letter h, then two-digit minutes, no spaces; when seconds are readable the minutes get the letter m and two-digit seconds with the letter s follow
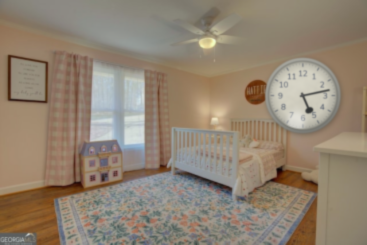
5h13
